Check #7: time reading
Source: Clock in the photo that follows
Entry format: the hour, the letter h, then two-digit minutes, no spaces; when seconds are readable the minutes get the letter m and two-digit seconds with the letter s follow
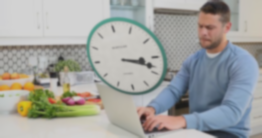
3h18
